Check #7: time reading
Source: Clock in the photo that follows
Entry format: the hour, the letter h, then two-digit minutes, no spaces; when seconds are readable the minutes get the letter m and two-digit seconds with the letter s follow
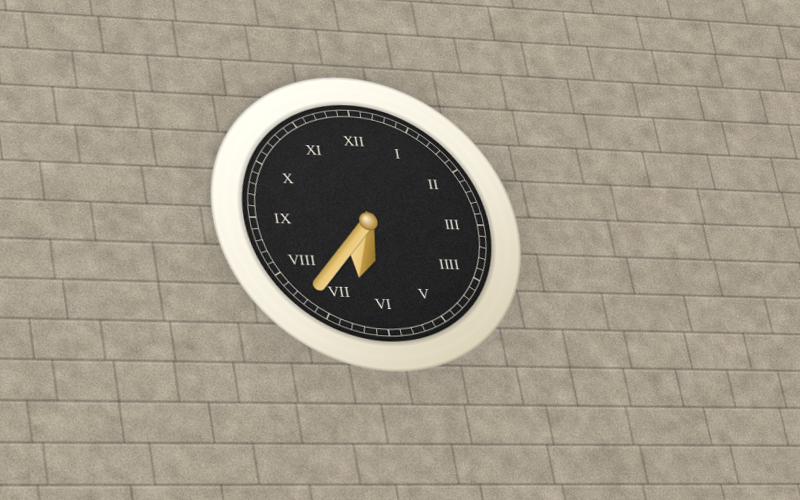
6h37
